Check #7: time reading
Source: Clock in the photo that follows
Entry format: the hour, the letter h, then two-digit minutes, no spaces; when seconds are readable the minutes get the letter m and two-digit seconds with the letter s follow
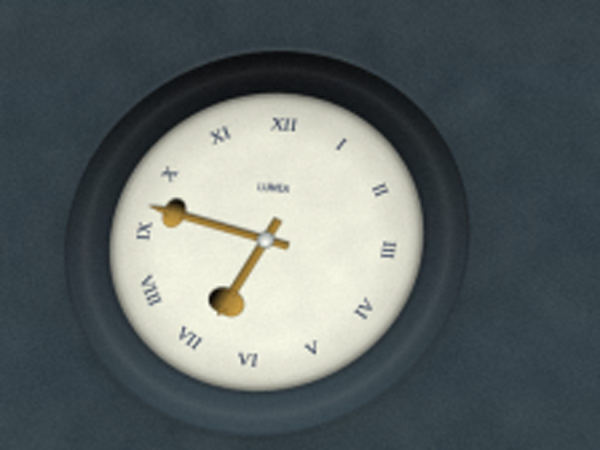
6h47
